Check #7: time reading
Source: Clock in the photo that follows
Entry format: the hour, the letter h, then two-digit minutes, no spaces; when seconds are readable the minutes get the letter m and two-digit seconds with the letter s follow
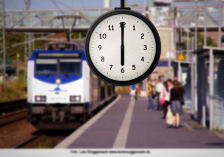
6h00
